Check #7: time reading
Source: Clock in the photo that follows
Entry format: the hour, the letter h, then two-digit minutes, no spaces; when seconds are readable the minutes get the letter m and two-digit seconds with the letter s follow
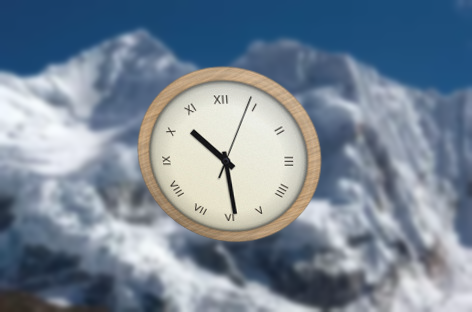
10h29m04s
